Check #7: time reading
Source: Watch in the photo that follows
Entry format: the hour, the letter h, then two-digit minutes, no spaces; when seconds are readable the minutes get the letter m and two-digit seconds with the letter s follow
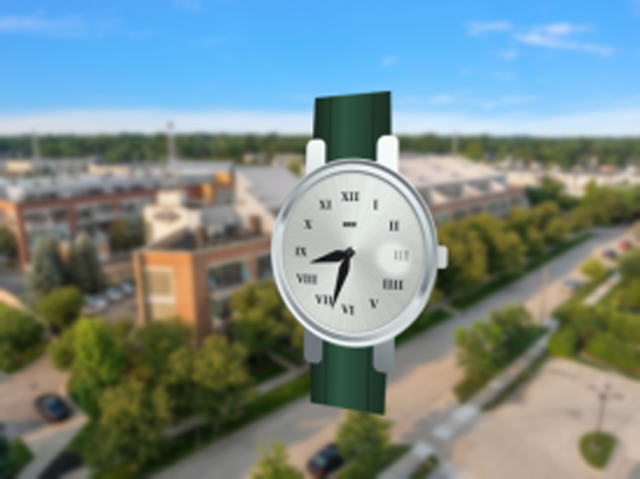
8h33
